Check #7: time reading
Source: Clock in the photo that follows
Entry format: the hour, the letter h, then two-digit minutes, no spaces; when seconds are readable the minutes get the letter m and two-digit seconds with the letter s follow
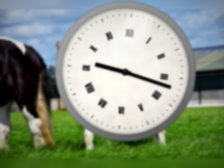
9h17
